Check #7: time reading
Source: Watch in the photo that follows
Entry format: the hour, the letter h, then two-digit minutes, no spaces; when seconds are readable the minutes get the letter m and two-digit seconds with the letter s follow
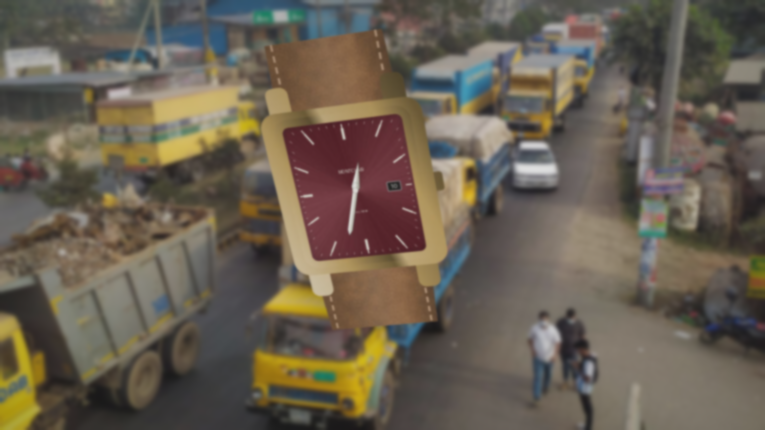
12h33
